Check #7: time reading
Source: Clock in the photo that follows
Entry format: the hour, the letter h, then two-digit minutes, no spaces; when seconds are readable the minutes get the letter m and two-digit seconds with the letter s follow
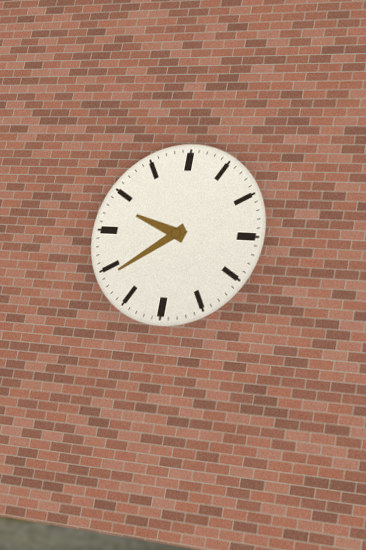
9h39
